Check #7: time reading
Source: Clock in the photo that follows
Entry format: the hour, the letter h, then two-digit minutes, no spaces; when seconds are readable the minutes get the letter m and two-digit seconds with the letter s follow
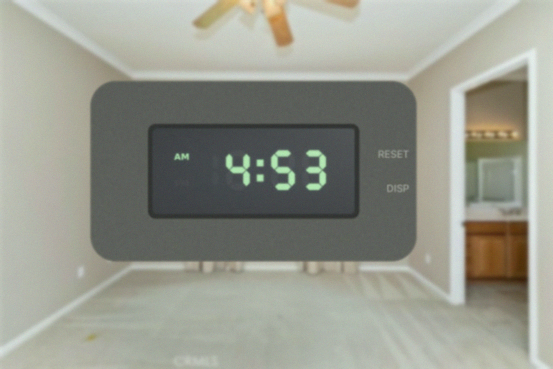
4h53
